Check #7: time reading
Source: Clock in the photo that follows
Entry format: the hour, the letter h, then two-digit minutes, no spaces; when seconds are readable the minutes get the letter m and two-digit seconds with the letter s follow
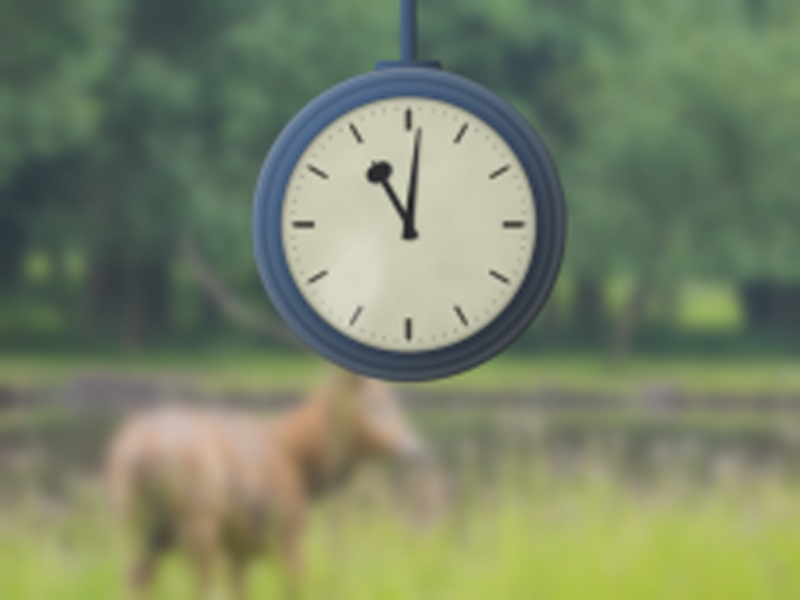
11h01
